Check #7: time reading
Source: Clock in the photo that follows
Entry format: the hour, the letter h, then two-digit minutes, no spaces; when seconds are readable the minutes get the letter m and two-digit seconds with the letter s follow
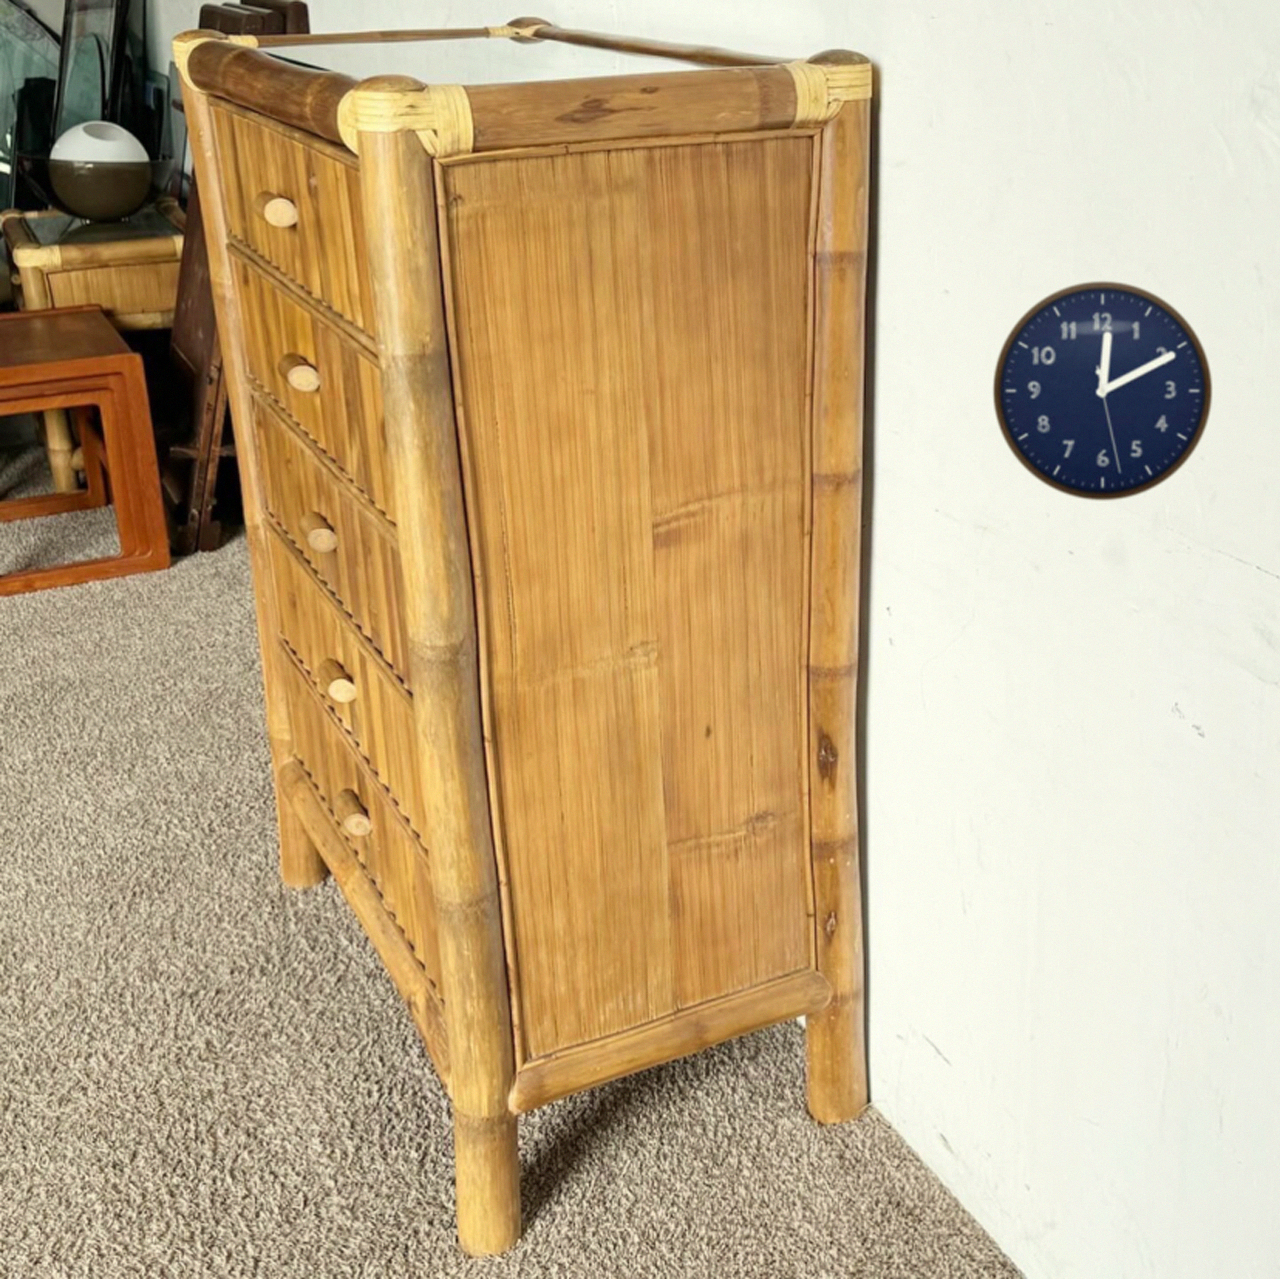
12h10m28s
